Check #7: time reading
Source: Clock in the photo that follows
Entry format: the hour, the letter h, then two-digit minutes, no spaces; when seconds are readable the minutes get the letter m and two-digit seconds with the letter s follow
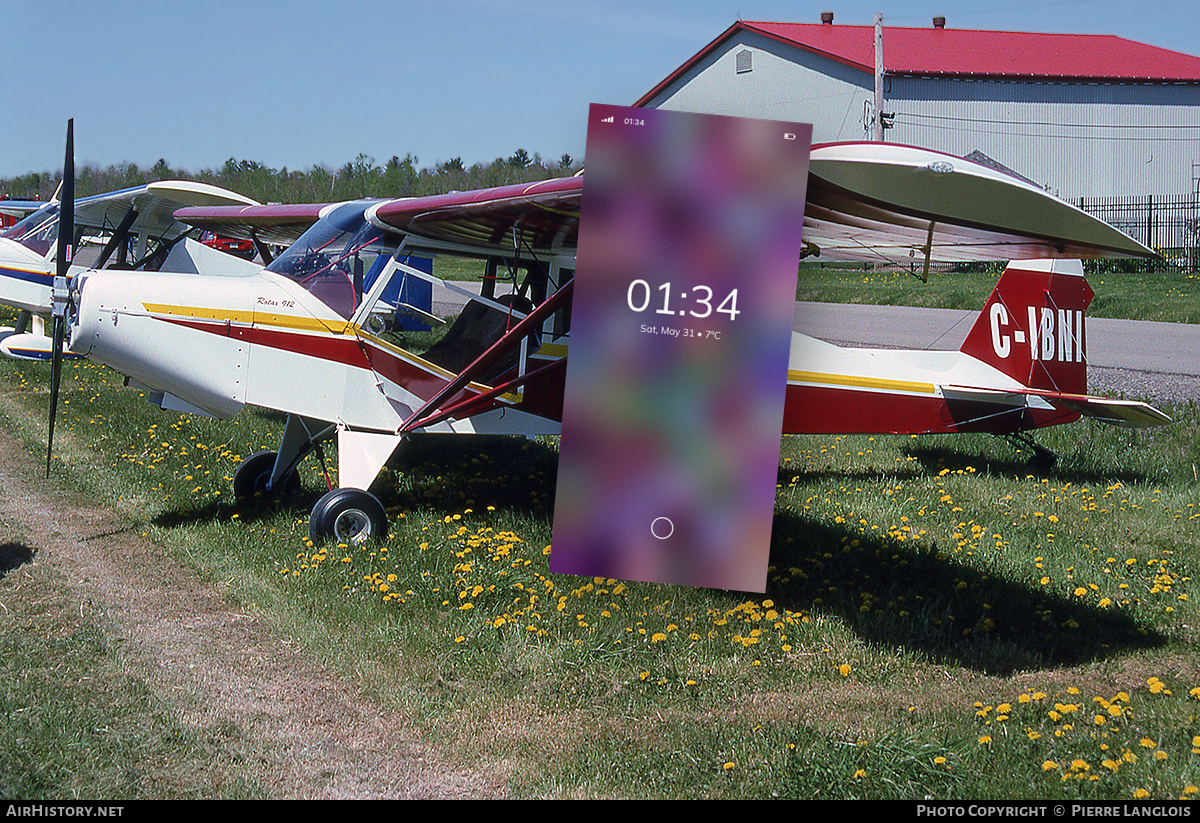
1h34
